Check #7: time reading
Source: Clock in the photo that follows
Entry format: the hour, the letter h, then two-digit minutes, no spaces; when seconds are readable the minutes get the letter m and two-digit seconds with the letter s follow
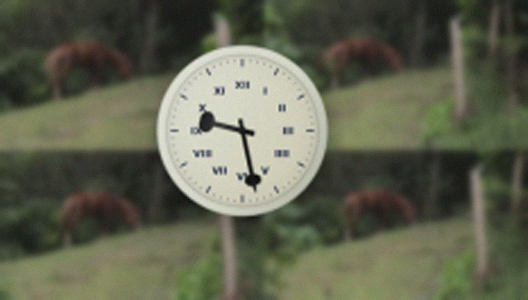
9h28
